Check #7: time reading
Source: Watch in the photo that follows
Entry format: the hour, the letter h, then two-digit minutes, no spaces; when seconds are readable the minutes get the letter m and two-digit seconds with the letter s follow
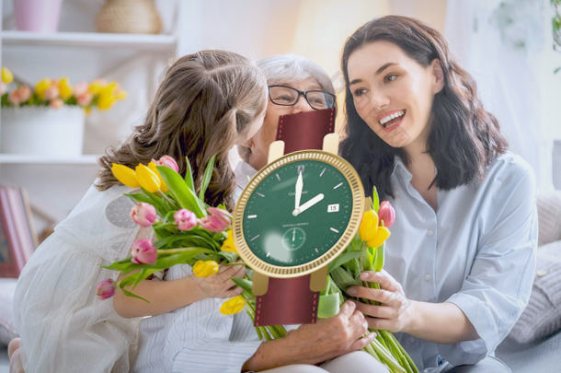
2h00
